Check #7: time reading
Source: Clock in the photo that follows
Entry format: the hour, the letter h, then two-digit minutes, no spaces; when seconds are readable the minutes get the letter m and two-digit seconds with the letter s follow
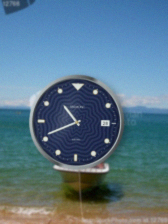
10h41
